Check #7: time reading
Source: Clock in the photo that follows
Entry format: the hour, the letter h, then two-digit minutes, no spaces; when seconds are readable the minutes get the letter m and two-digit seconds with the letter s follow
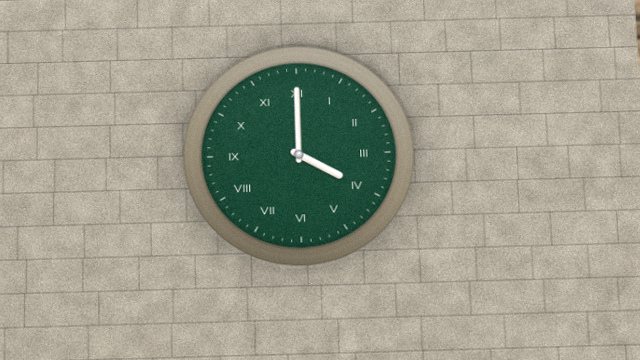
4h00
